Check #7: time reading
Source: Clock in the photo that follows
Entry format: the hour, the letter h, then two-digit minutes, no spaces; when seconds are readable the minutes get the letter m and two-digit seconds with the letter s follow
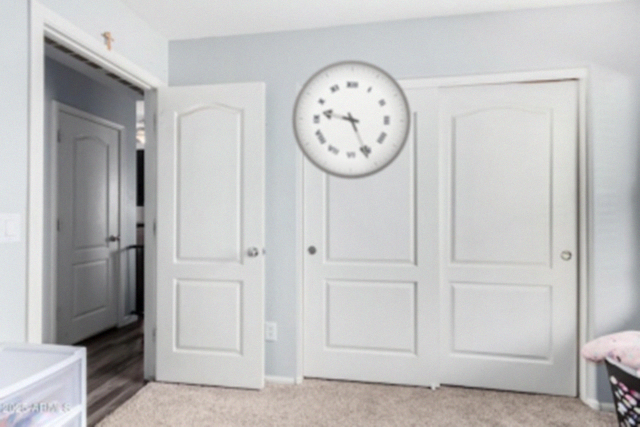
9h26
